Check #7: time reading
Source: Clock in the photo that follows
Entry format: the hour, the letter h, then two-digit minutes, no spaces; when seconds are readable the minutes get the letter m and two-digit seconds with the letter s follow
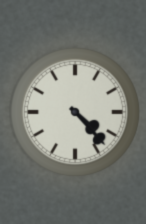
4h23
